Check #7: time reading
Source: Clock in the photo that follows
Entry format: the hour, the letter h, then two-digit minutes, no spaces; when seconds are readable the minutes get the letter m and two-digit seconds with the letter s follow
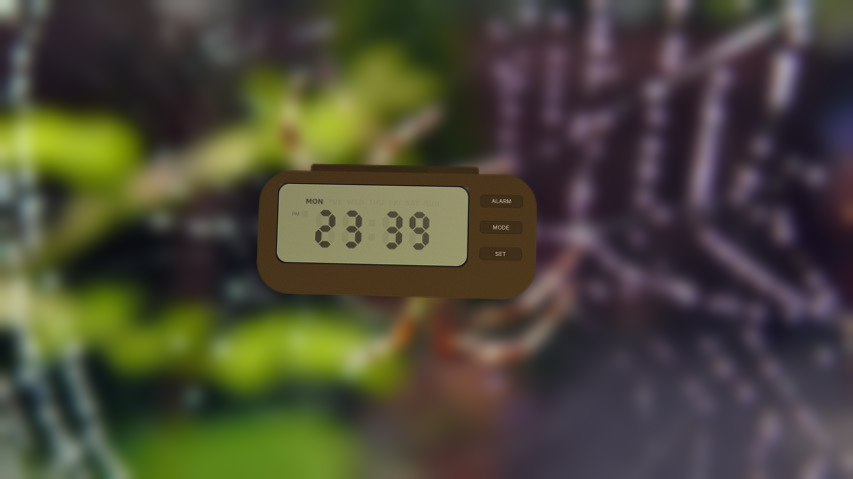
23h39
